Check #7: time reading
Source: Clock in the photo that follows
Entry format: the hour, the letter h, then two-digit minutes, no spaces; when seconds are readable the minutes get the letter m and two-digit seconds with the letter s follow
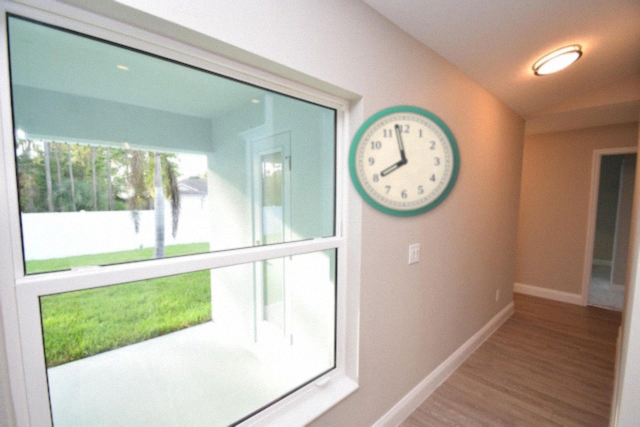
7h58
